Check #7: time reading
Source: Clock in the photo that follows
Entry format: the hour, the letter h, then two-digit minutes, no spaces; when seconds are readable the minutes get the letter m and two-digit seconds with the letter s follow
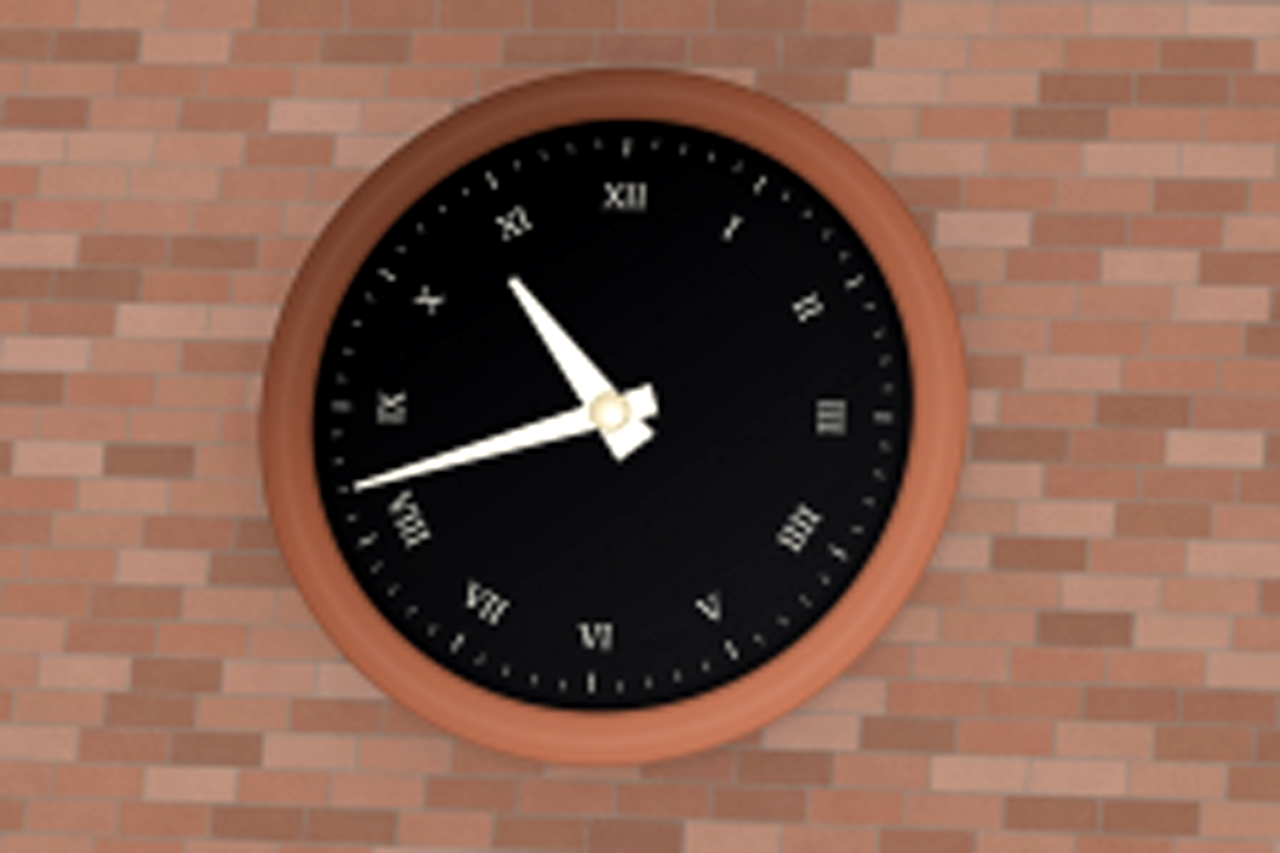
10h42
